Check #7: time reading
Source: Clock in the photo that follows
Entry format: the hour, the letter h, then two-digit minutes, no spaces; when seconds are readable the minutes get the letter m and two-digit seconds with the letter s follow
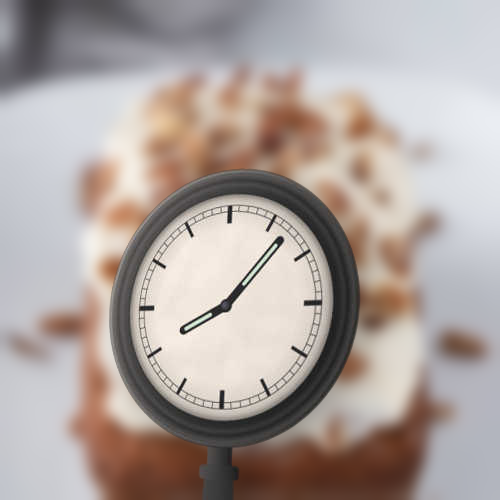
8h07
